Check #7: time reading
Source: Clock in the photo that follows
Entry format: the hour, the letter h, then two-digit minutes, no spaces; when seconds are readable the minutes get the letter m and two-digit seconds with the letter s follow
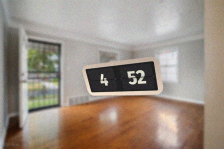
4h52
